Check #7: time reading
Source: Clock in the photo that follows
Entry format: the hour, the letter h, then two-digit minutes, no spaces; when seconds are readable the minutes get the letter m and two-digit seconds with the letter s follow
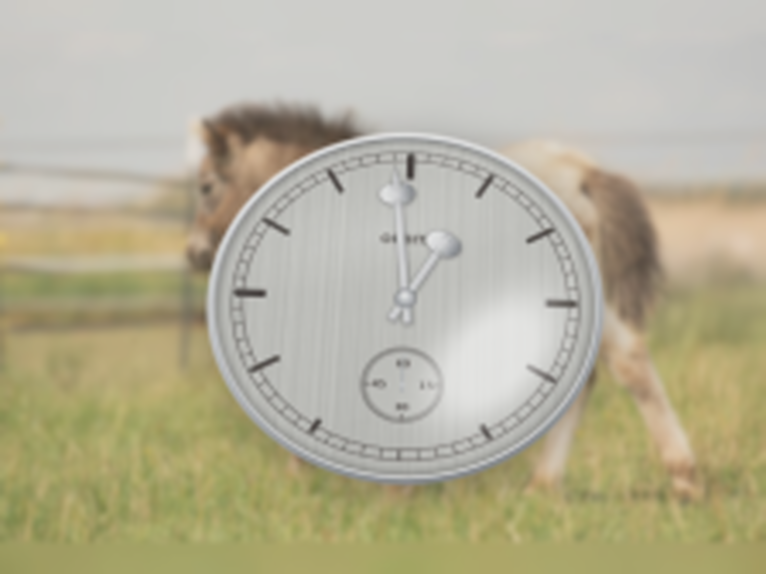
12h59
